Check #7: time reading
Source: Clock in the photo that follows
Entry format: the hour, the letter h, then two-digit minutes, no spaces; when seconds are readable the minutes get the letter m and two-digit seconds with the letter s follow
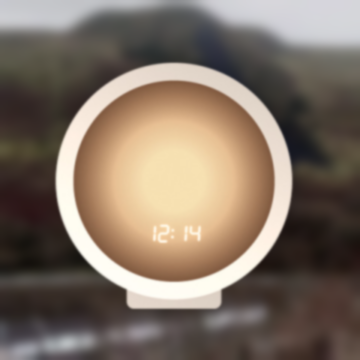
12h14
